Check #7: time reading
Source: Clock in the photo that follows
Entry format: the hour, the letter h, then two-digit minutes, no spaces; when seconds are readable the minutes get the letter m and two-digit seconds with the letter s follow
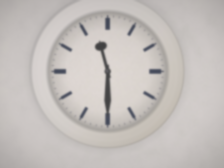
11h30
